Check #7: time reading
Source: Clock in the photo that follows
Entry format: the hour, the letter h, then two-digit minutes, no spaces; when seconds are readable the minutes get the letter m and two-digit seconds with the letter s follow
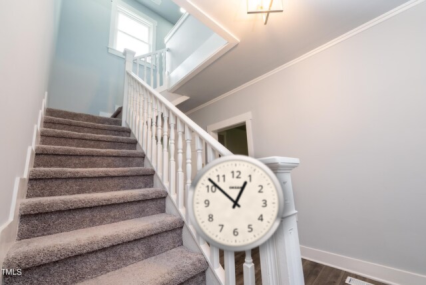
12h52
